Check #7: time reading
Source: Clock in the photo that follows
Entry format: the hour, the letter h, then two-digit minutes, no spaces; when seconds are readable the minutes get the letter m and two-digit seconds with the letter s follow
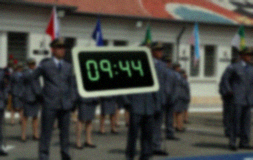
9h44
